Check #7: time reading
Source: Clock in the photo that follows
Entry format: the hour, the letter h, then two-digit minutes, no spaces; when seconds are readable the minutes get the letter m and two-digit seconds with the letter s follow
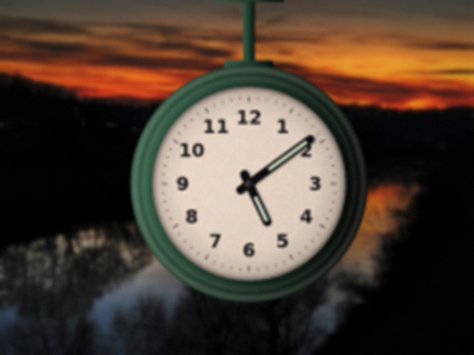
5h09
